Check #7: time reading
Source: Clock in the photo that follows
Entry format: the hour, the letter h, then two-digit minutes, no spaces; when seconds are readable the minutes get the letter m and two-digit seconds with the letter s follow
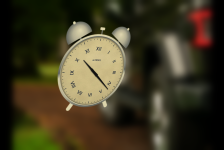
10h22
